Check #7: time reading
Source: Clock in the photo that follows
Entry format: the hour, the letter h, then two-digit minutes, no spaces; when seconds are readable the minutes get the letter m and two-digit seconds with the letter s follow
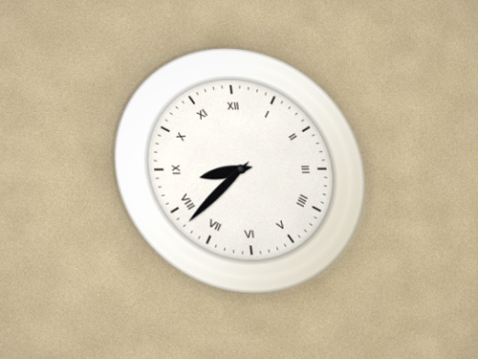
8h38
